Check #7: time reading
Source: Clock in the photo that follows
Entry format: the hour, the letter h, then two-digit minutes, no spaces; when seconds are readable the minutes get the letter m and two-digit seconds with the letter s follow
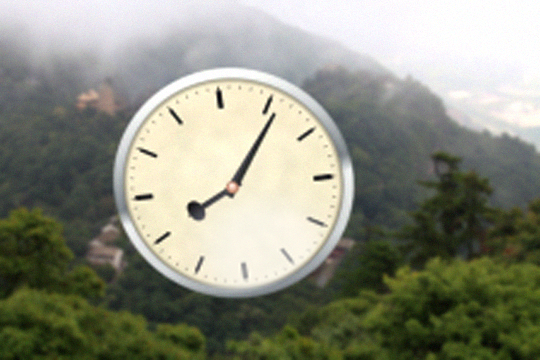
8h06
